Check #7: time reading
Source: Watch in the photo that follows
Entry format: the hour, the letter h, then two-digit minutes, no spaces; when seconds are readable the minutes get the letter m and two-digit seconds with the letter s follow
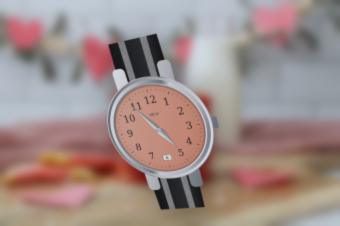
4h54
